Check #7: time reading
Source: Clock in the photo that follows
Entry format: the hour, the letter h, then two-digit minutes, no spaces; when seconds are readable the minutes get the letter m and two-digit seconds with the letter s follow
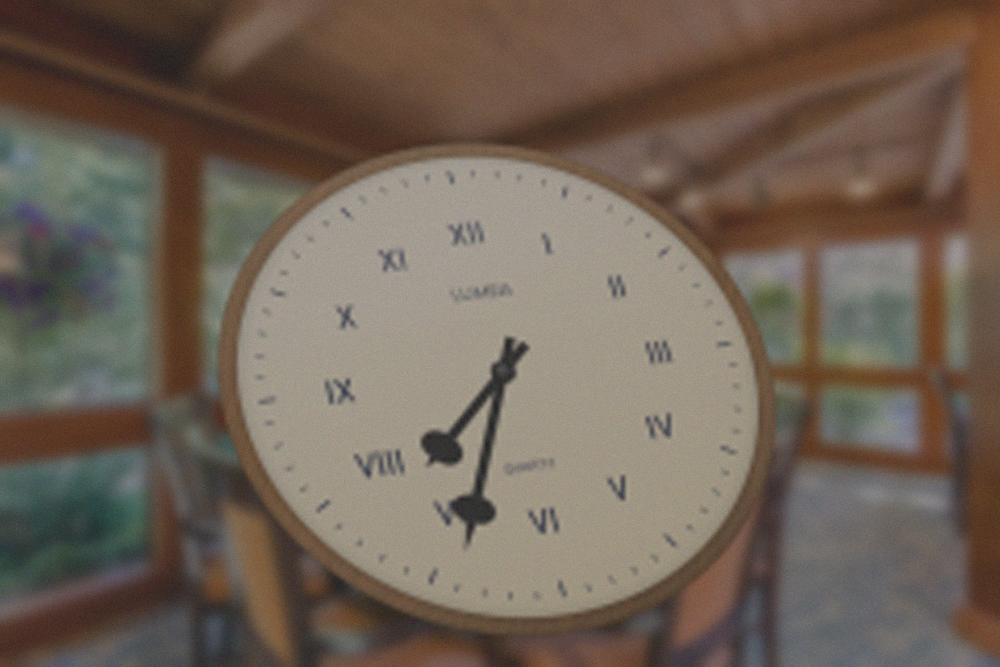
7h34
